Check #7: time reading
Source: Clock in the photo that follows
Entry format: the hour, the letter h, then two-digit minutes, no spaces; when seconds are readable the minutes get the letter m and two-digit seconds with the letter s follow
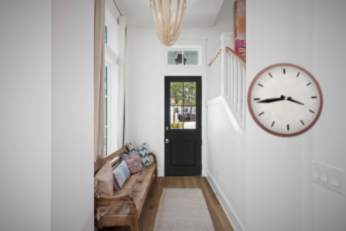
3h44
